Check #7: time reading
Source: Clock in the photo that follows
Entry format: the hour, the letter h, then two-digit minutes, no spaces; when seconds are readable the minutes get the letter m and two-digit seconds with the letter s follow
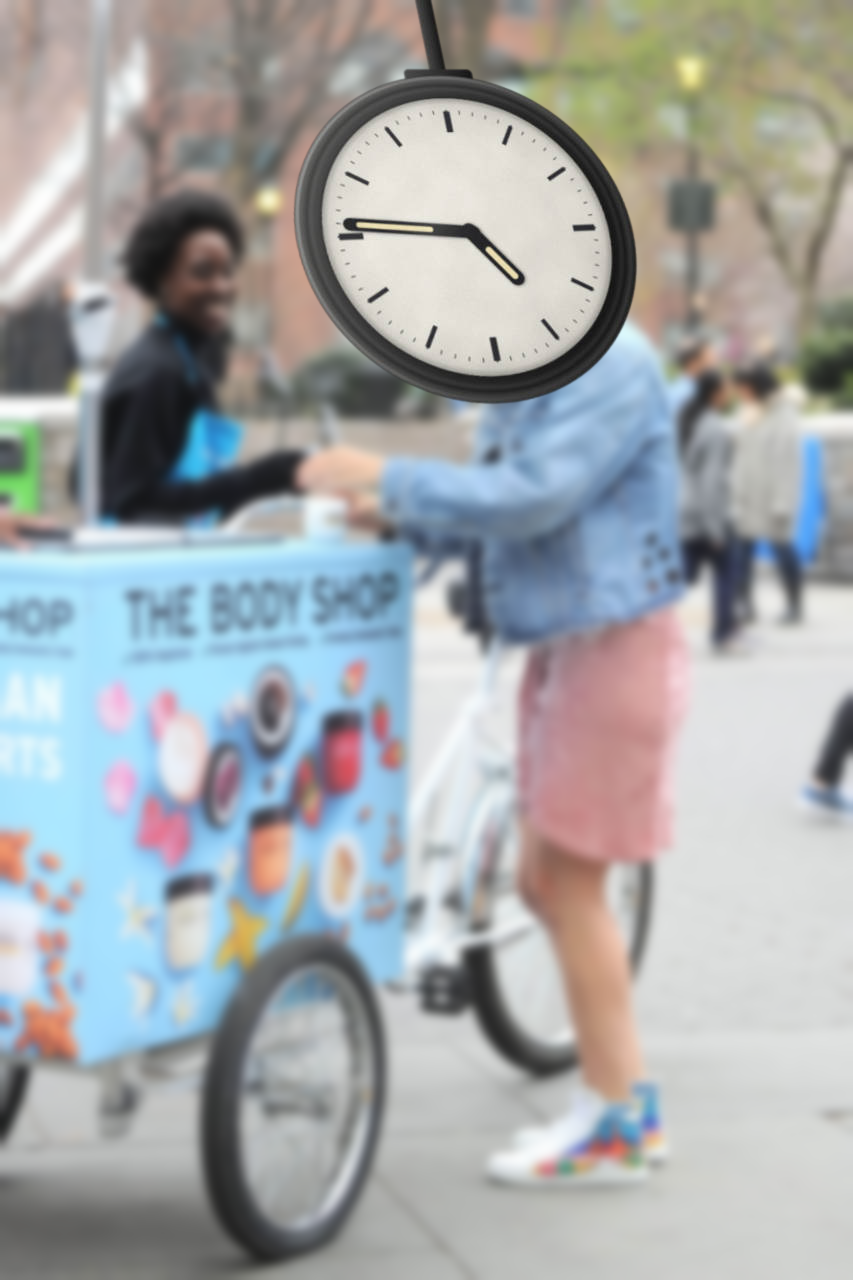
4h46
